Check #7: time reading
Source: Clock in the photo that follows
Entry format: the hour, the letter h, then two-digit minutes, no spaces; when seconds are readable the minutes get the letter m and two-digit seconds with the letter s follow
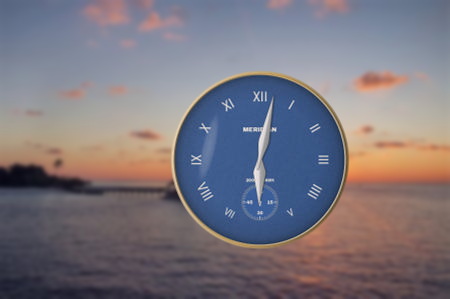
6h02
